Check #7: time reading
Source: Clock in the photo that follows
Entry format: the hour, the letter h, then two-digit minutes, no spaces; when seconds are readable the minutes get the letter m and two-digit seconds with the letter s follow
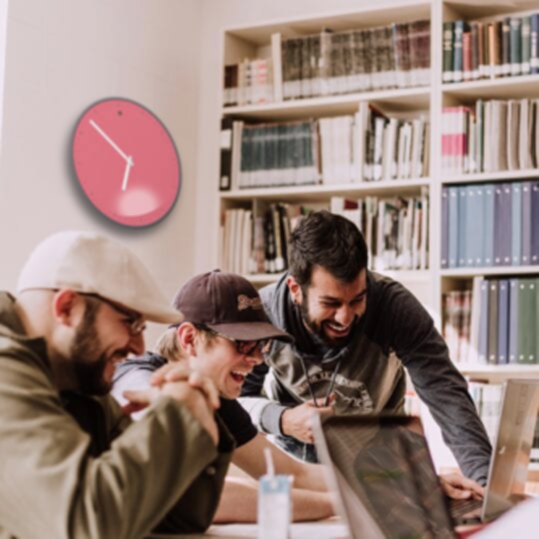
6h53
